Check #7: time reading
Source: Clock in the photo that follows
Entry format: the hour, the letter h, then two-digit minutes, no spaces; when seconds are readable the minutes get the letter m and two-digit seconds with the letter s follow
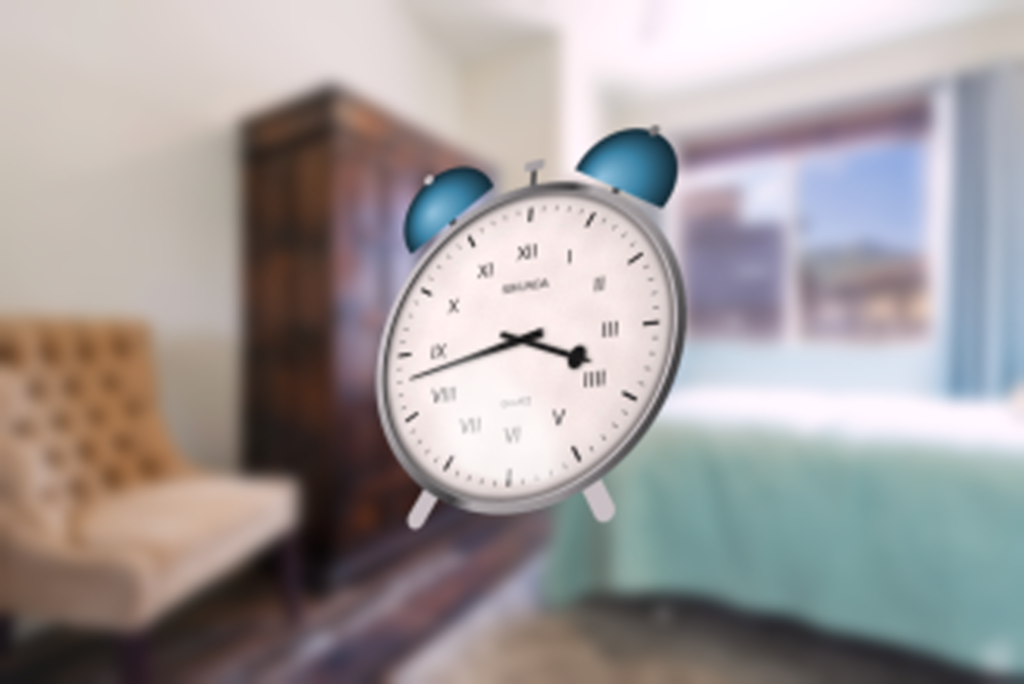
3h43
